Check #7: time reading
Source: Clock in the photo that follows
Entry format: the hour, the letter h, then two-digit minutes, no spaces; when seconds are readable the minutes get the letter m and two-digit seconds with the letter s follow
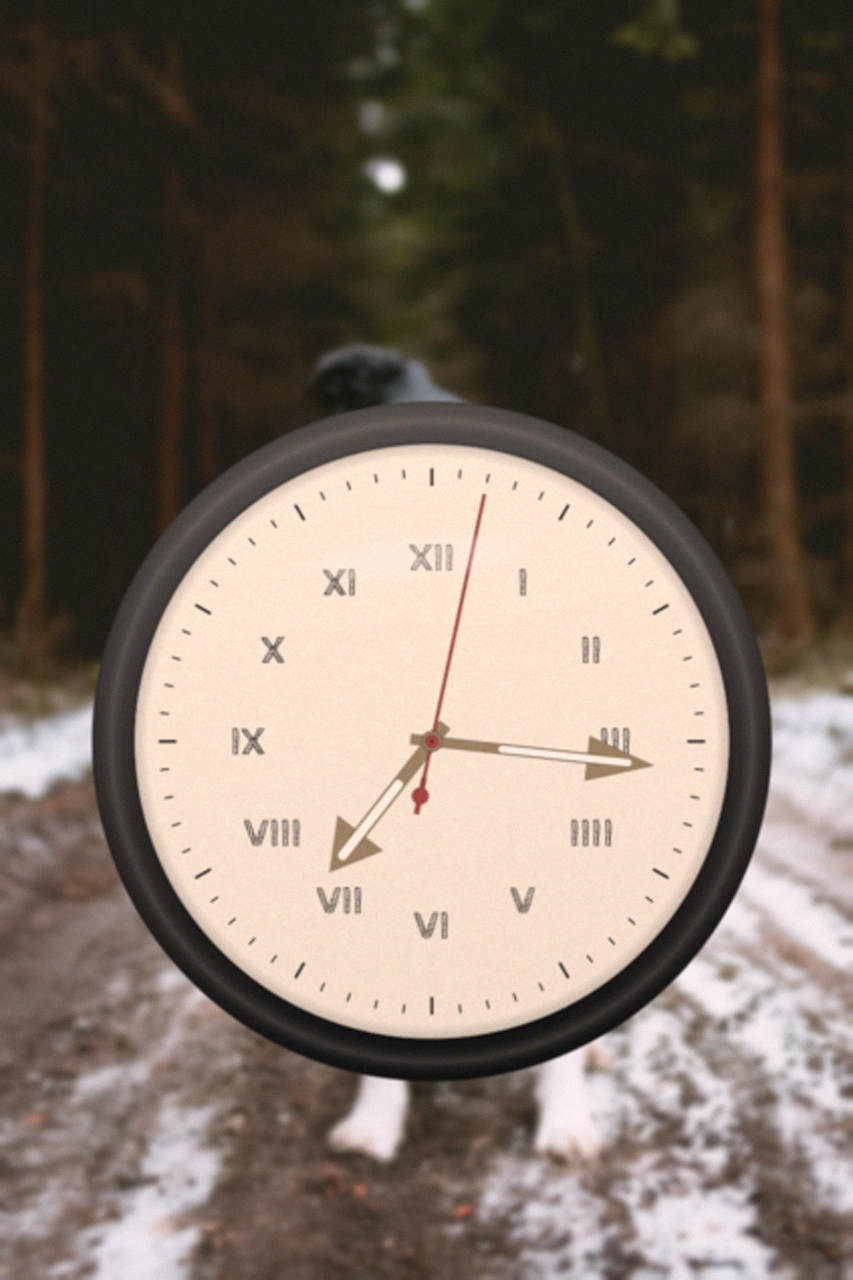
7h16m02s
